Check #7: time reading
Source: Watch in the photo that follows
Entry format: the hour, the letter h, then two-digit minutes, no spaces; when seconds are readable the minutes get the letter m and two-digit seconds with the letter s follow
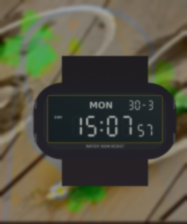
15h07m57s
